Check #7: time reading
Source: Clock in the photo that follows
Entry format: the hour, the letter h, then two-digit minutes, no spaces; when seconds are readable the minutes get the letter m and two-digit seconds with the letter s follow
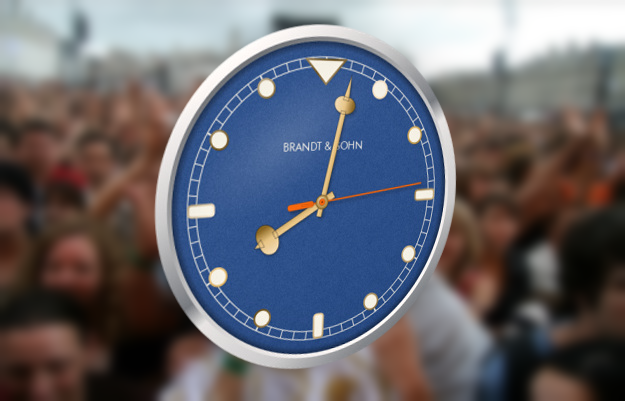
8h02m14s
